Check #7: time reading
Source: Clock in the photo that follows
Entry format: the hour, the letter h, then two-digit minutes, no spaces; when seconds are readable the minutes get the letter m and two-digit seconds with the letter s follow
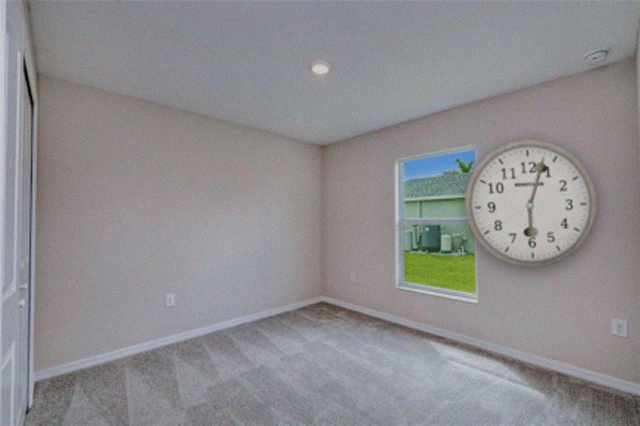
6h03
